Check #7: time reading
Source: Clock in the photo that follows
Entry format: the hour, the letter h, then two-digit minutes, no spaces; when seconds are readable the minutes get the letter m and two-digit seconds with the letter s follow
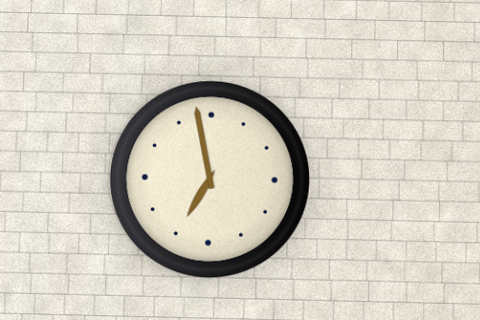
6h58
